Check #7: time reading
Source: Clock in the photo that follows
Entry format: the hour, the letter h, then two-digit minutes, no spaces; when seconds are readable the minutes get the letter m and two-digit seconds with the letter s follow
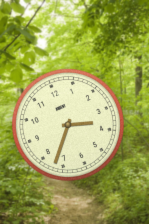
3h37
